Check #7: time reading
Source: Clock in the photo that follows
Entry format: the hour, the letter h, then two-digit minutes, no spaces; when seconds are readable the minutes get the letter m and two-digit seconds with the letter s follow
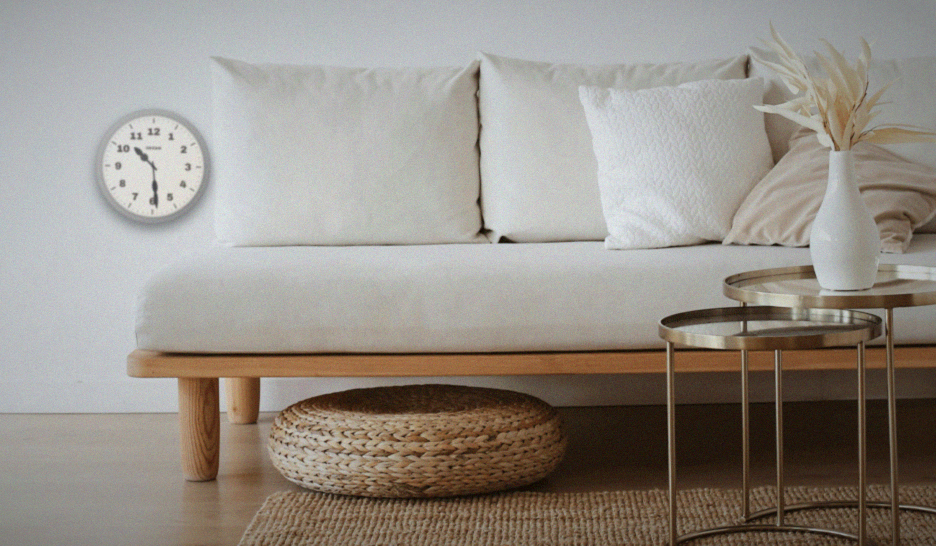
10h29
